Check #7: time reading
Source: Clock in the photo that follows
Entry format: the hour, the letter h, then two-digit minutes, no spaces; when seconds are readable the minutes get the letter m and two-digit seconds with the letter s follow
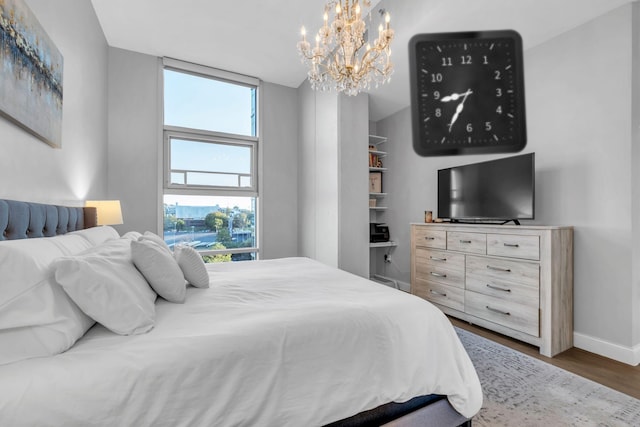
8h35
